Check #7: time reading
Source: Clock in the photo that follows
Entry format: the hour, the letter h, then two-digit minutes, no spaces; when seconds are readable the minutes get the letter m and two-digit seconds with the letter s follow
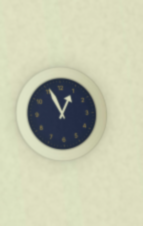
12h56
